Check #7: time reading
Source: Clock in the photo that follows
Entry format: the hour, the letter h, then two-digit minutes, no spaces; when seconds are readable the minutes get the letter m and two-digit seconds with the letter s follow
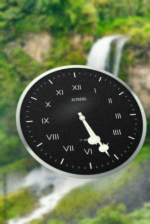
5h26
